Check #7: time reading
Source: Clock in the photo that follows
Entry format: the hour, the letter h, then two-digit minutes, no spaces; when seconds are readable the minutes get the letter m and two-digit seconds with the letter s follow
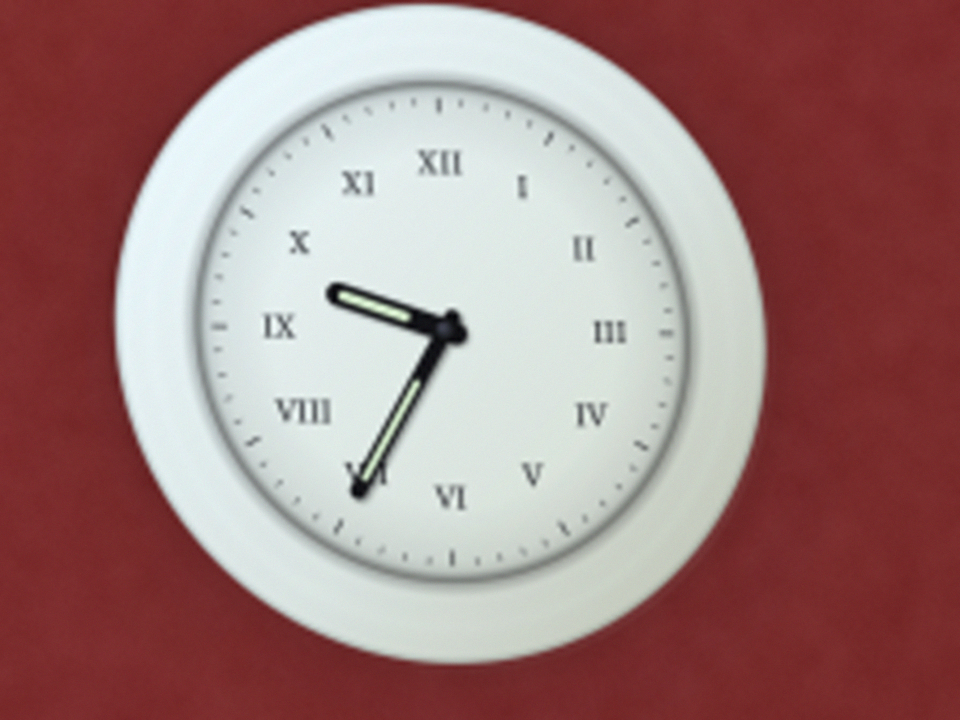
9h35
